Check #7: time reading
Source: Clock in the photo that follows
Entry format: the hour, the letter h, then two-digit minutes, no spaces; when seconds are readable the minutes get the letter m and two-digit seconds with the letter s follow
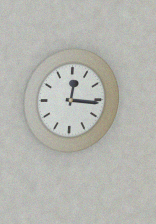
12h16
